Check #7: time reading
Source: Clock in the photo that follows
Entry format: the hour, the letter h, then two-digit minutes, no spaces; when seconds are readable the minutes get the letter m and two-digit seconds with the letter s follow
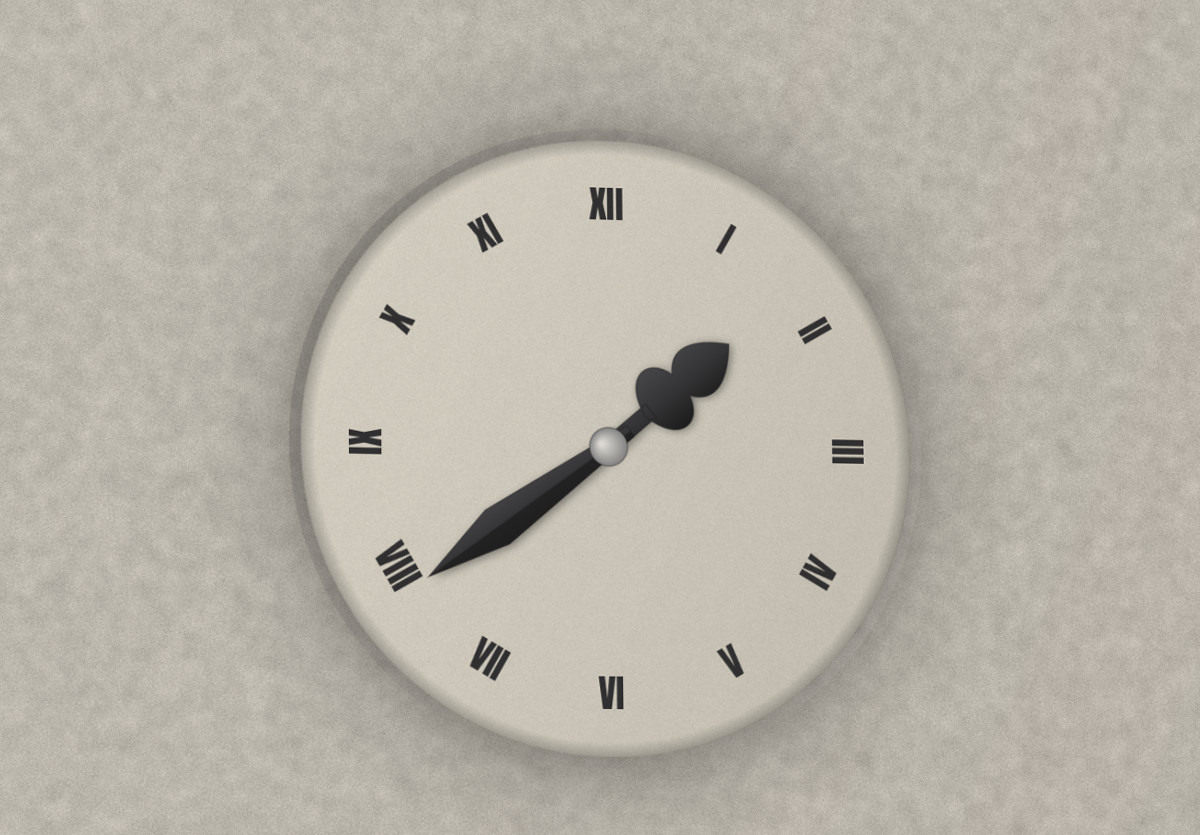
1h39
